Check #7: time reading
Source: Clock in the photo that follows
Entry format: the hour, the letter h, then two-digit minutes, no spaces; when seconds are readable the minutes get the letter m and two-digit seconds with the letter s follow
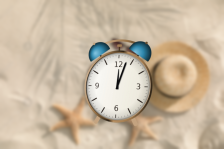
12h03
